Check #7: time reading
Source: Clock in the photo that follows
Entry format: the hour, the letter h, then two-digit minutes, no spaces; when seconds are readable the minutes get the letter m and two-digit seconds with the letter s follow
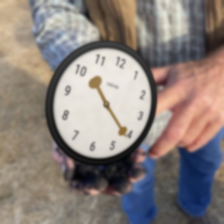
10h21
